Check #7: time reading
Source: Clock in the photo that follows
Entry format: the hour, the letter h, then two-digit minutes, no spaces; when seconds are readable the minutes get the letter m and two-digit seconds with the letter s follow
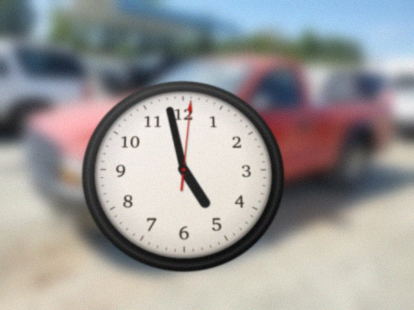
4h58m01s
